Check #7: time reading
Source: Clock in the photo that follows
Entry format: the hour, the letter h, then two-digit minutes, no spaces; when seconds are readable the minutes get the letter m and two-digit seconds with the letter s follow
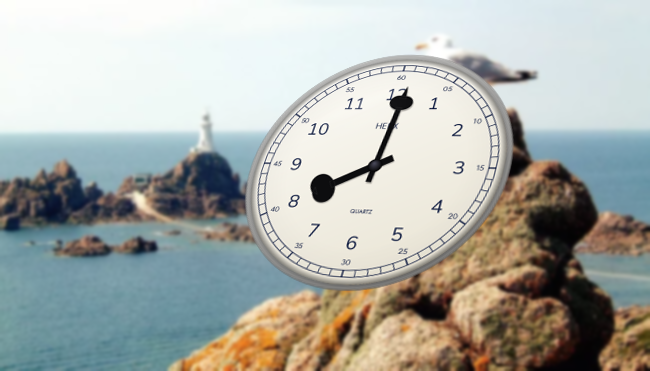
8h01
